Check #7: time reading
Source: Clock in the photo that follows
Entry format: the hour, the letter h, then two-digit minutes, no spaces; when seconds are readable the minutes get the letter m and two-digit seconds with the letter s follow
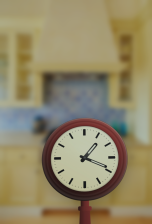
1h19
